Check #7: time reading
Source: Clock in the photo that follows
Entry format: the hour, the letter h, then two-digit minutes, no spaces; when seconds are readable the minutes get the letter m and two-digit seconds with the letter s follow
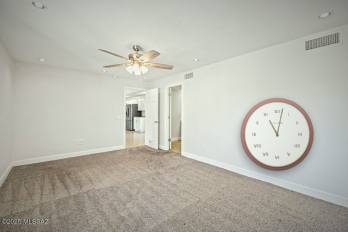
11h02
